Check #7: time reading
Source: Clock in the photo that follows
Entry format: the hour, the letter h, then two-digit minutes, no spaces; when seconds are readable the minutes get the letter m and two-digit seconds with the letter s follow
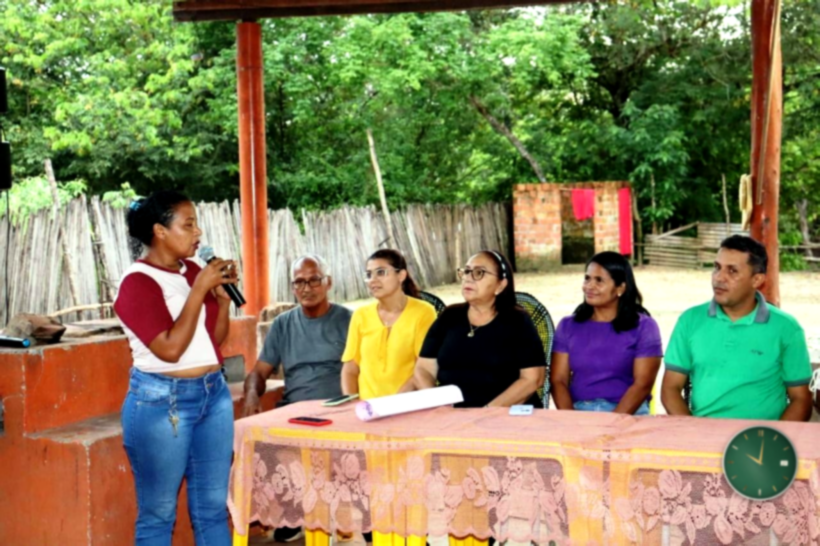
10h01
